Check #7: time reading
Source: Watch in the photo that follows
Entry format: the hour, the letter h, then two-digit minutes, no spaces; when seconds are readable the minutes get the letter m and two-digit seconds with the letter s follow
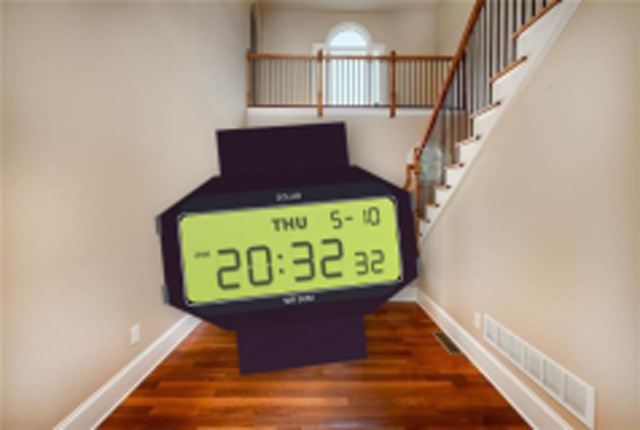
20h32m32s
